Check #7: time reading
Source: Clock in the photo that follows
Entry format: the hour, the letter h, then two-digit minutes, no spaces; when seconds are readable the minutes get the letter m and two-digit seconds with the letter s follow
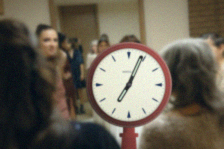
7h04
